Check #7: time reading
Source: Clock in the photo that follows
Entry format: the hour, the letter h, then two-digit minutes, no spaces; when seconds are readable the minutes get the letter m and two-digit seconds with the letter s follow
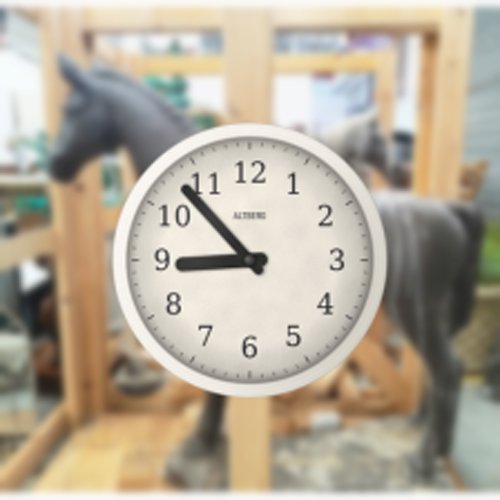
8h53
